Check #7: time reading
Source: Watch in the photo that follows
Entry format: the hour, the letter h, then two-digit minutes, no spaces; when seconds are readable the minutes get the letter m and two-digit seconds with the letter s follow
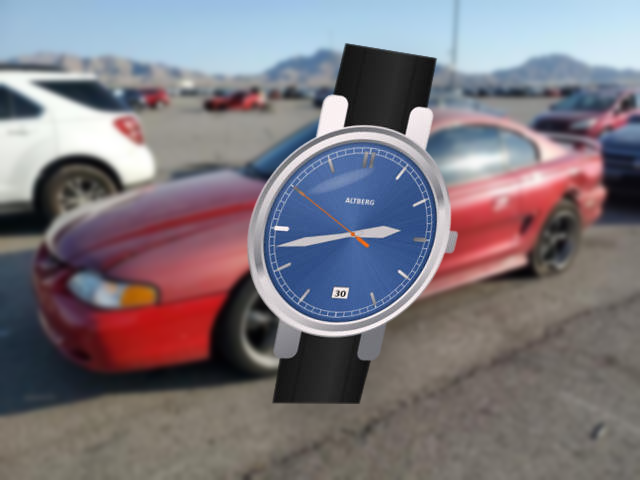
2h42m50s
